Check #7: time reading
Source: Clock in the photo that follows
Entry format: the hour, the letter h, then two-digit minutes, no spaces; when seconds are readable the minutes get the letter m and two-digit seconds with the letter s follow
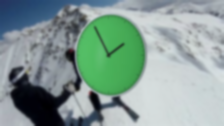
1h55
